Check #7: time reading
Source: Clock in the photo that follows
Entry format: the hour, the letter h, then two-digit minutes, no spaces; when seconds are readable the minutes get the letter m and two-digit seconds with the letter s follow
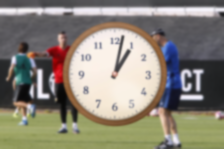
1h02
